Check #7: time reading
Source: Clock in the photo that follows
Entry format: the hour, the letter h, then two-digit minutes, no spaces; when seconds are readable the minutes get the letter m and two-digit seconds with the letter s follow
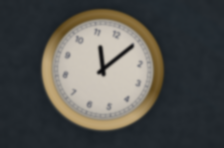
11h05
